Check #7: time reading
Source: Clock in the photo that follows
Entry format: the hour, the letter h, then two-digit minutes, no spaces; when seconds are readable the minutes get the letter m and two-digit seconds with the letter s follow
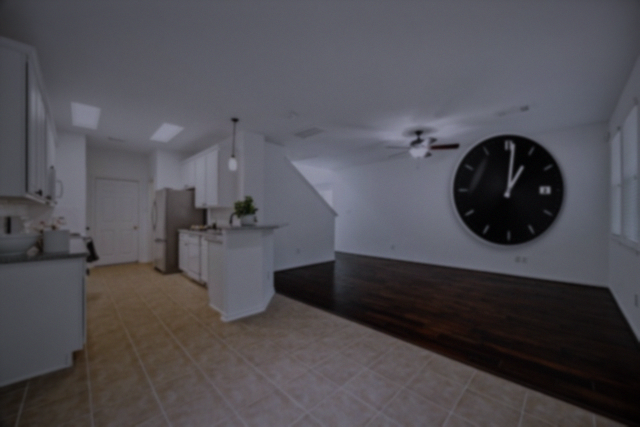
1h01
